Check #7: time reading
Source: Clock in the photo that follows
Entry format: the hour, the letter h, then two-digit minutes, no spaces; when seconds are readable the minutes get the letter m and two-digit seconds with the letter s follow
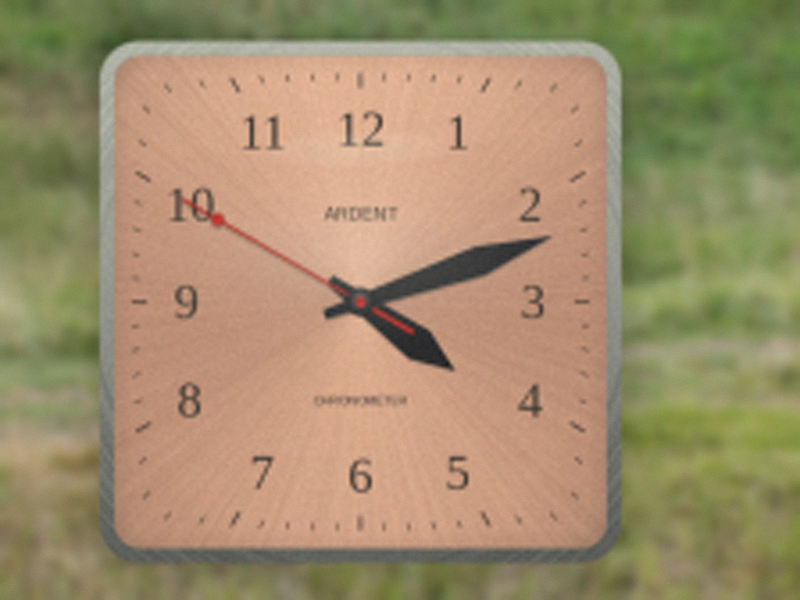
4h11m50s
